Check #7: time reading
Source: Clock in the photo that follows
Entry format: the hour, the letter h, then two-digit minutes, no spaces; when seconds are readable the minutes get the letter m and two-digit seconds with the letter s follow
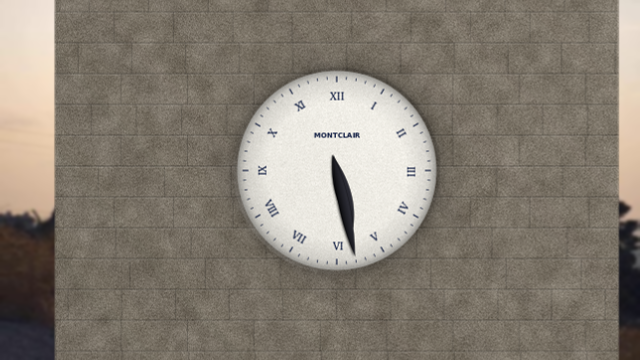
5h28
